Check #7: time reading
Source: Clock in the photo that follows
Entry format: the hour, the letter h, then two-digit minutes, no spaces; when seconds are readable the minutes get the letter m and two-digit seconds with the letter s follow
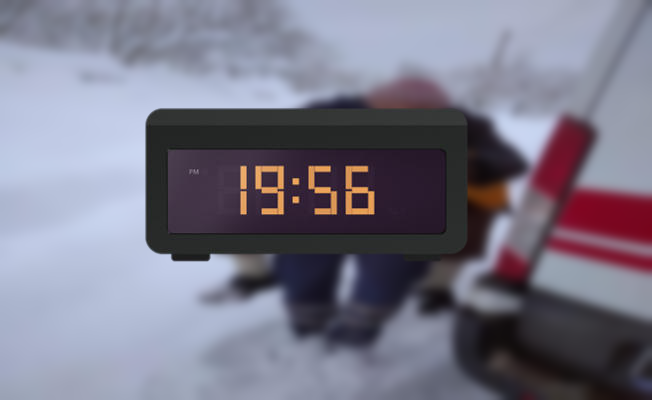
19h56
